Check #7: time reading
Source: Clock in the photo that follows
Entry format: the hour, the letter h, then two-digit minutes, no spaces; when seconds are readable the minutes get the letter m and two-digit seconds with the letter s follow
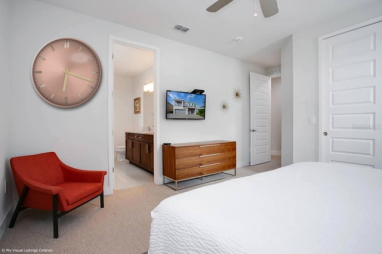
6h18
